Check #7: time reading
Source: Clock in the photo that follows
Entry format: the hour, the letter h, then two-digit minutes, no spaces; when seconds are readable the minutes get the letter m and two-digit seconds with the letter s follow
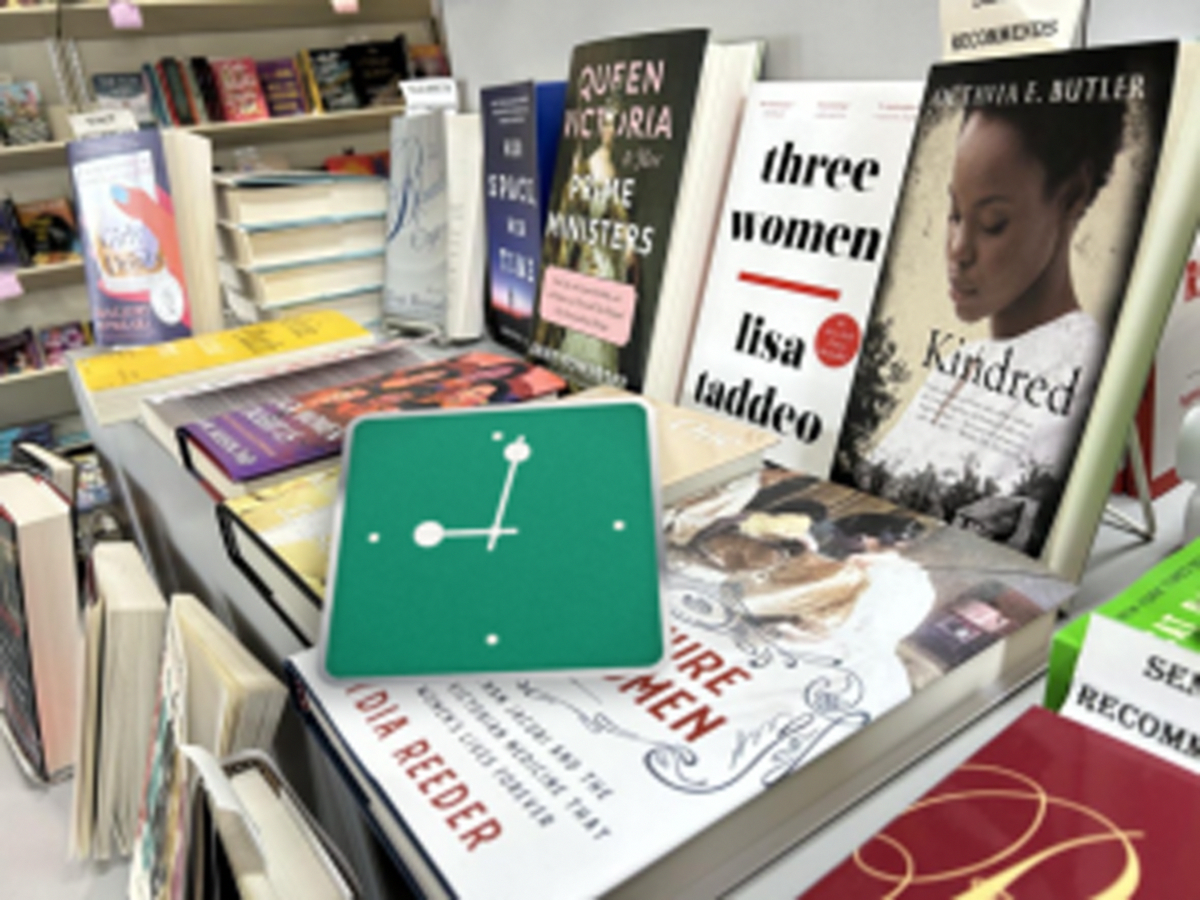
9h02
